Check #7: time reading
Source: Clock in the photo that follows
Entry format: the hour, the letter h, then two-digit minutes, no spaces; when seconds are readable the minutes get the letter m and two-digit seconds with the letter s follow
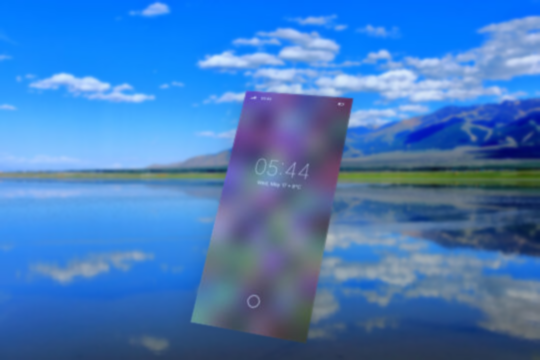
5h44
